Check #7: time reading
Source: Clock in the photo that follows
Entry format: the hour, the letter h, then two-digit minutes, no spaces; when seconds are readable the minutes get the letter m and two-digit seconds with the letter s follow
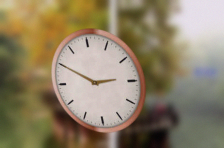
2h50
